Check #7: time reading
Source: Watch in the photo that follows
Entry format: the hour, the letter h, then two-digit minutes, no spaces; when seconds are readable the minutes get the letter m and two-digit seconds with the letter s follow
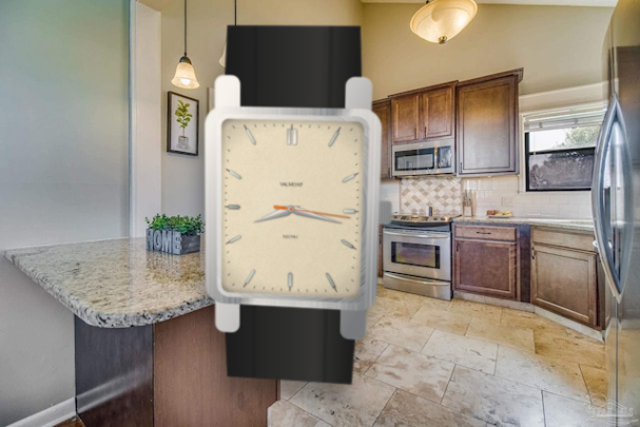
8h17m16s
